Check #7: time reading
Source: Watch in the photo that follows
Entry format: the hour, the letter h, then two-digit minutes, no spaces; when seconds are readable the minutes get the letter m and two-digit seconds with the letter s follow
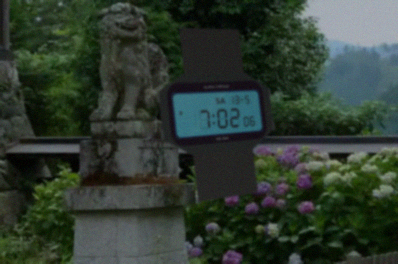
7h02
